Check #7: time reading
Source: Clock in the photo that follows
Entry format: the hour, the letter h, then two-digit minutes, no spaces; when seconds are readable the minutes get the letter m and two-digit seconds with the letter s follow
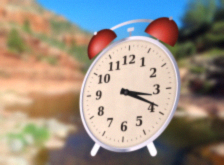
3h19
